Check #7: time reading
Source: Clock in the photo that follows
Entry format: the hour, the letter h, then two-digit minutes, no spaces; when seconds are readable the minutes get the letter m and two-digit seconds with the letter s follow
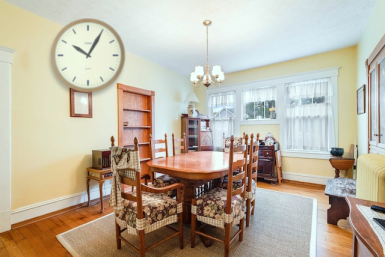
10h05
